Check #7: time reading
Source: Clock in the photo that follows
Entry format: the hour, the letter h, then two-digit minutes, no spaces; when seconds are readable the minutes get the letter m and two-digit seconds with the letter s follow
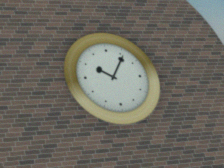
10h06
